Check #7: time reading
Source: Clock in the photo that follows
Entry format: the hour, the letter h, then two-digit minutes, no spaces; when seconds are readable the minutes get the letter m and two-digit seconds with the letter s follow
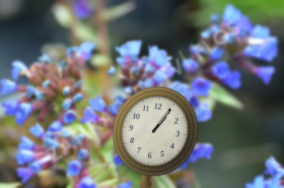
1h05
